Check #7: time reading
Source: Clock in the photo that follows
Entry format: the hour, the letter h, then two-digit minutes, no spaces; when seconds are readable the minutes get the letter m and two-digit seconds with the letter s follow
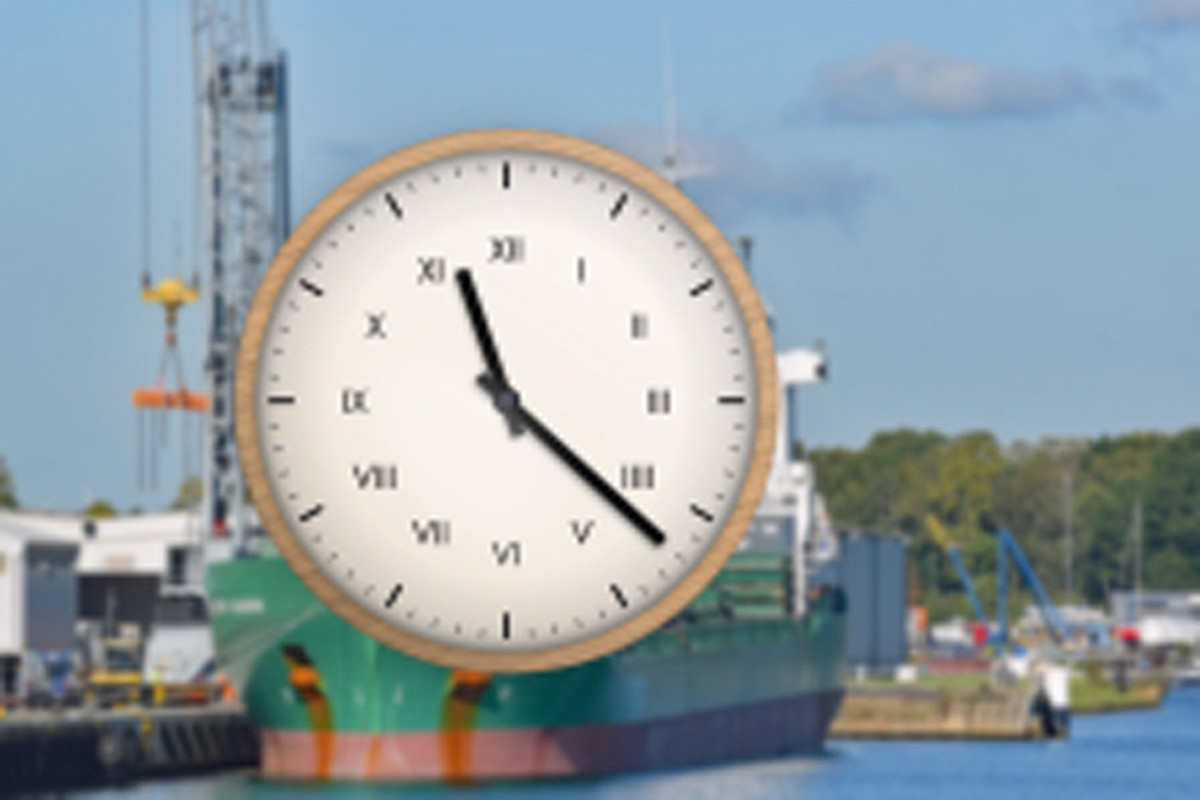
11h22
